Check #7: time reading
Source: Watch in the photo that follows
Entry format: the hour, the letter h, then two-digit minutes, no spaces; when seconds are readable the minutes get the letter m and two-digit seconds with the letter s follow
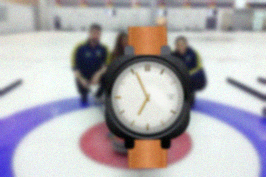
6h56
